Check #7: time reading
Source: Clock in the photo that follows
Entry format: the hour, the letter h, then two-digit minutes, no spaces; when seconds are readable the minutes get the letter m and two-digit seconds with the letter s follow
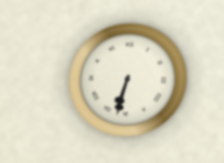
6h32
